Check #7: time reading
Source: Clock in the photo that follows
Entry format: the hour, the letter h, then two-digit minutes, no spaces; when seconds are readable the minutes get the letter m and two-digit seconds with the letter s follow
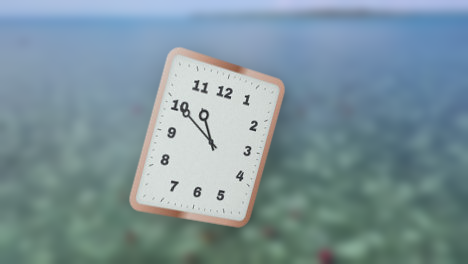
10h50
